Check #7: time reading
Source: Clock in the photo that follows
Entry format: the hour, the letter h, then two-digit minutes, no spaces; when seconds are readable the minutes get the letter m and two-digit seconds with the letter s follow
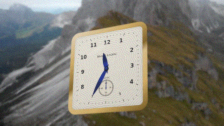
11h35
